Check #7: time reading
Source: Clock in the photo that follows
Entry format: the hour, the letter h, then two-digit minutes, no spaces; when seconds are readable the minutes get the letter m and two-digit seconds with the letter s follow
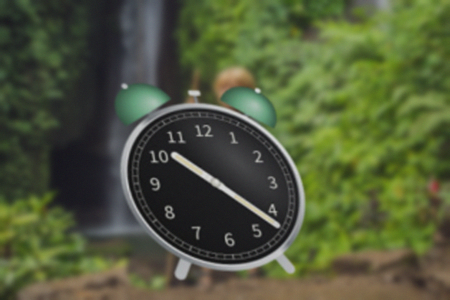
10h22
